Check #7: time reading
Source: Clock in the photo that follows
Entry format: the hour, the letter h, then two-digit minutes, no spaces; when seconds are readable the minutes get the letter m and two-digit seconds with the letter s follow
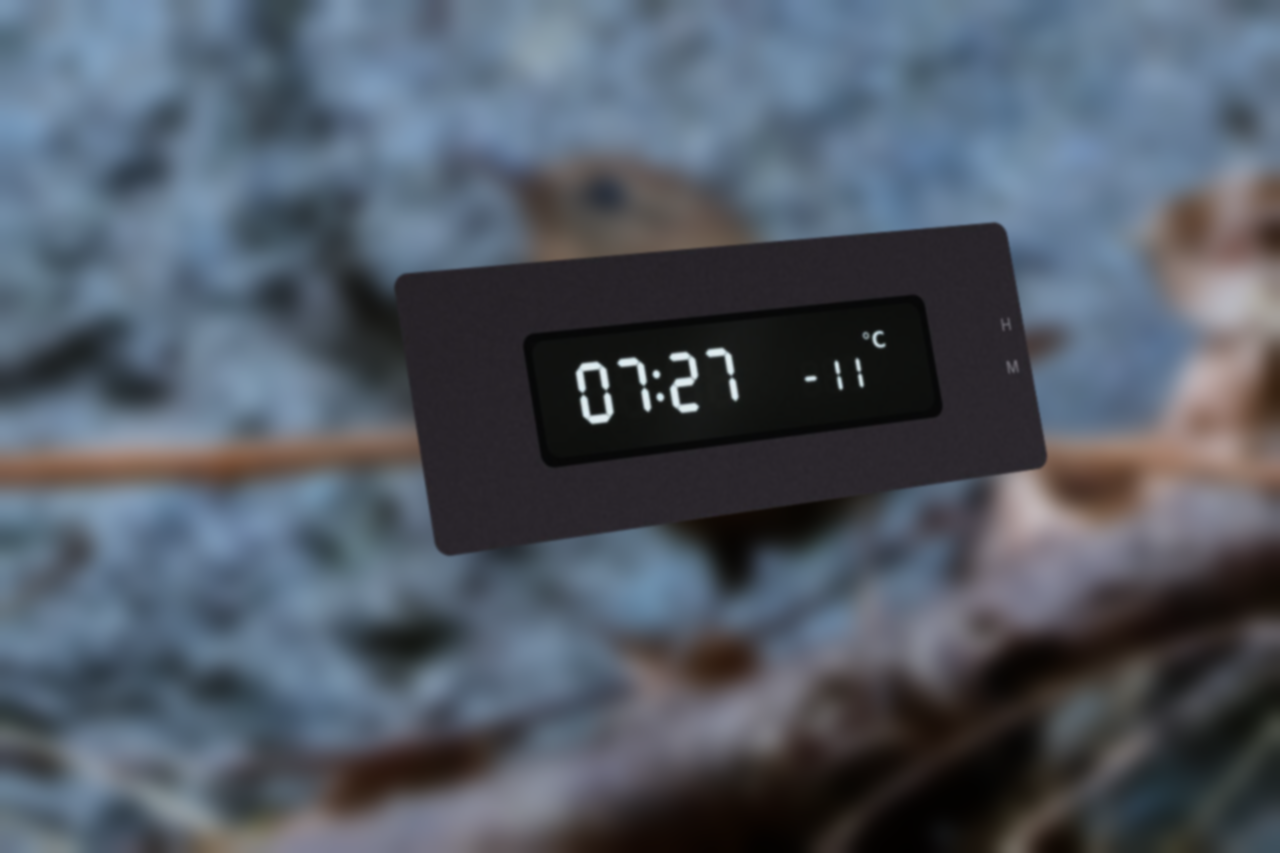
7h27
